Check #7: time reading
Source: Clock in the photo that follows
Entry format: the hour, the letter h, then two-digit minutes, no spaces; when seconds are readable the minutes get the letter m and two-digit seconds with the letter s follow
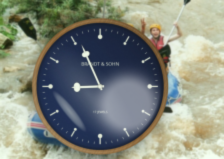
8h56
